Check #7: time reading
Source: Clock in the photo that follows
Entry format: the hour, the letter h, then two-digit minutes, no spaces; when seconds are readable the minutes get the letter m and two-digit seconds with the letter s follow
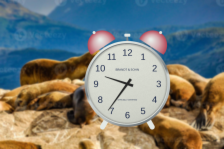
9h36
